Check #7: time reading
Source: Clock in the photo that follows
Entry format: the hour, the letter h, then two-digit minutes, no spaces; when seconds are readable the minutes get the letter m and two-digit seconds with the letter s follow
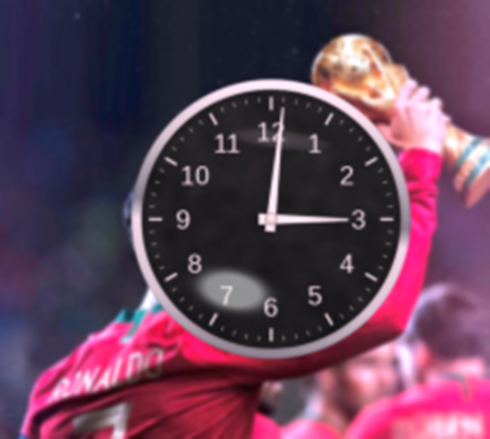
3h01
